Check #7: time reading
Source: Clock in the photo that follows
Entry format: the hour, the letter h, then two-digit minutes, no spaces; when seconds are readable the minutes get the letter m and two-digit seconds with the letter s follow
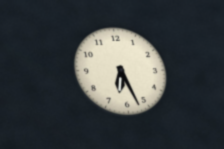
6h27
